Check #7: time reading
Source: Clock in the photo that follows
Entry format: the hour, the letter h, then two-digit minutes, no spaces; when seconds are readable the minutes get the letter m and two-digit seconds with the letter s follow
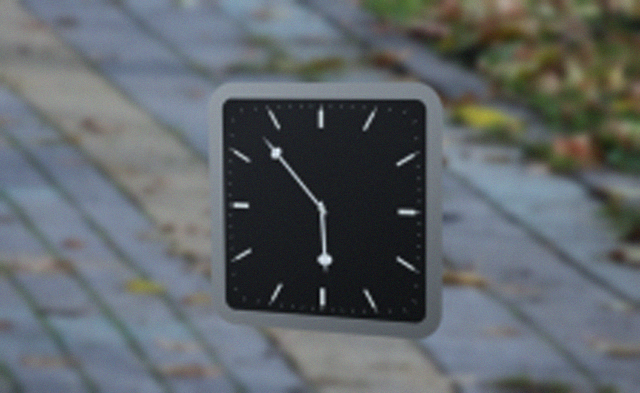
5h53
